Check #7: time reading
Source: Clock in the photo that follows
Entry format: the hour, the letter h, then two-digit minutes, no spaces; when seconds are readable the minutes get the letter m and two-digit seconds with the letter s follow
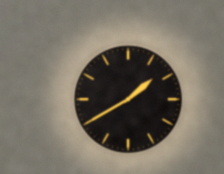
1h40
